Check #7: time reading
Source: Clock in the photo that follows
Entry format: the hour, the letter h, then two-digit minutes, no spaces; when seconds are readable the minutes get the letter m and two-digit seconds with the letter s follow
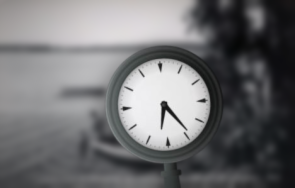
6h24
